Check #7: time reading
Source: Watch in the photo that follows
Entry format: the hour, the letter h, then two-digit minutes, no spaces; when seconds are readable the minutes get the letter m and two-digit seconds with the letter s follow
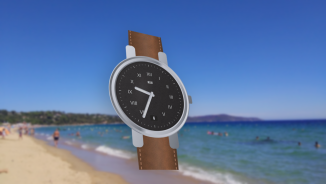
9h34
